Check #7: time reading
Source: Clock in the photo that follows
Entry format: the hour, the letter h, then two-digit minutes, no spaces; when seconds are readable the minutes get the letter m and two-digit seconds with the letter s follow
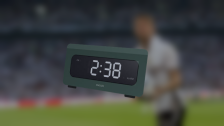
2h38
